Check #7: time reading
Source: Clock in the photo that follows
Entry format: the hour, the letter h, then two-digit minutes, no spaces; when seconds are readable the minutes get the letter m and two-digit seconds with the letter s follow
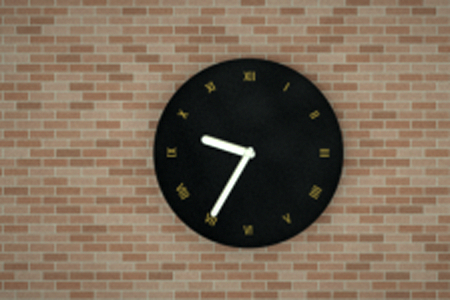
9h35
